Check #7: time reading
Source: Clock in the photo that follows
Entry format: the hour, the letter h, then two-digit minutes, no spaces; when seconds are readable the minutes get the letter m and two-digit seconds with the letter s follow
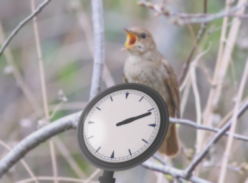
2h11
